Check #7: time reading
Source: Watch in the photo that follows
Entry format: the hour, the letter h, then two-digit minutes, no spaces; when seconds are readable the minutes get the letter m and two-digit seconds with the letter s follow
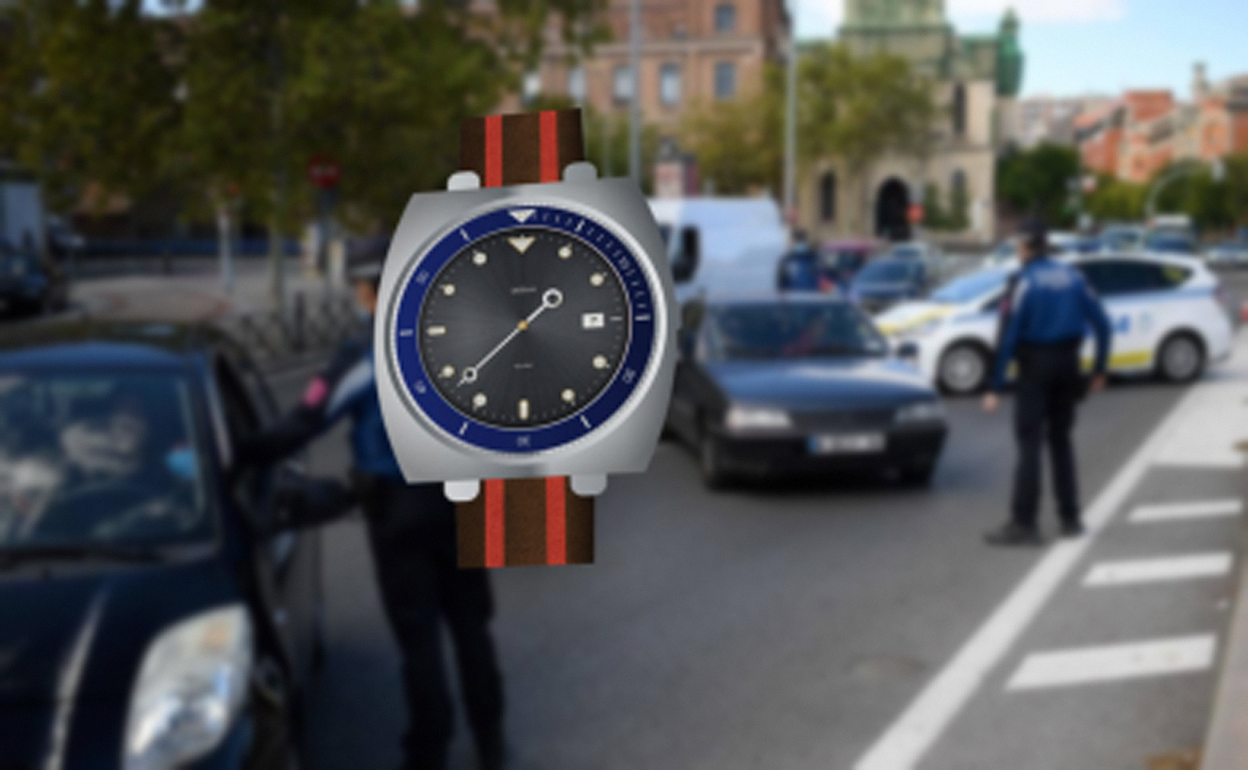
1h38
